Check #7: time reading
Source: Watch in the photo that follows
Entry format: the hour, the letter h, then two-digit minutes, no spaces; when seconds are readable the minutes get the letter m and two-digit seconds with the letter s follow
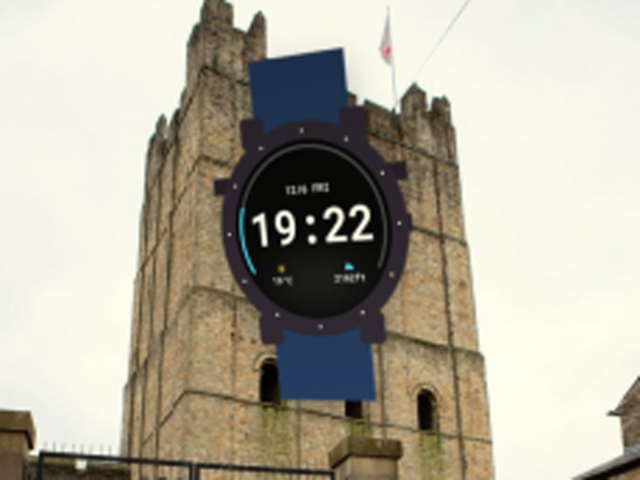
19h22
